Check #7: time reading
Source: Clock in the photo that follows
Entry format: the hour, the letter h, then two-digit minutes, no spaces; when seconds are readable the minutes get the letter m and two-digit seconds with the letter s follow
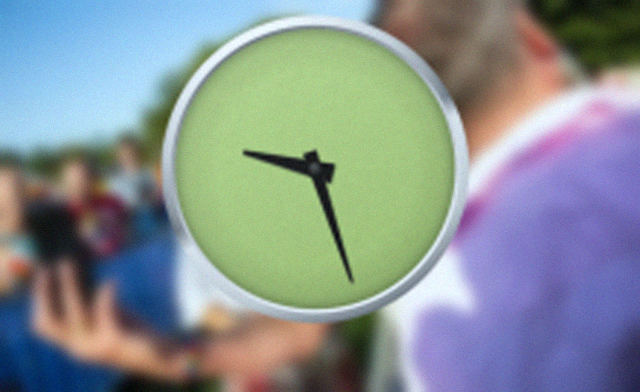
9h27
